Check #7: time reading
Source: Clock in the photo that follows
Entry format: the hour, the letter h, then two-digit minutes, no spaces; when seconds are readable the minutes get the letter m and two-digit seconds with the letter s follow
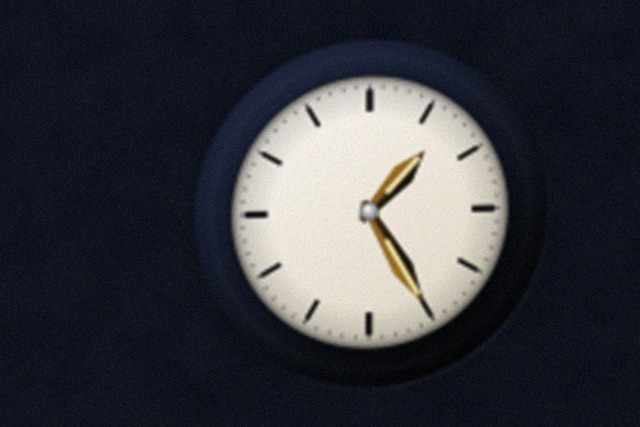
1h25
